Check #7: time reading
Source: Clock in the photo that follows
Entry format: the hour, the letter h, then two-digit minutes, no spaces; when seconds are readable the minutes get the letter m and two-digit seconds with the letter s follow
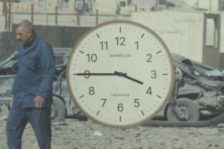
3h45
